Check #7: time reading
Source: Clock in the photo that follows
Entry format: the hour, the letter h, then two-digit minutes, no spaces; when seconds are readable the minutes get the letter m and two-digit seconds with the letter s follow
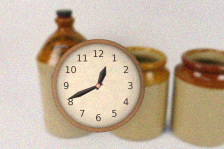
12h41
